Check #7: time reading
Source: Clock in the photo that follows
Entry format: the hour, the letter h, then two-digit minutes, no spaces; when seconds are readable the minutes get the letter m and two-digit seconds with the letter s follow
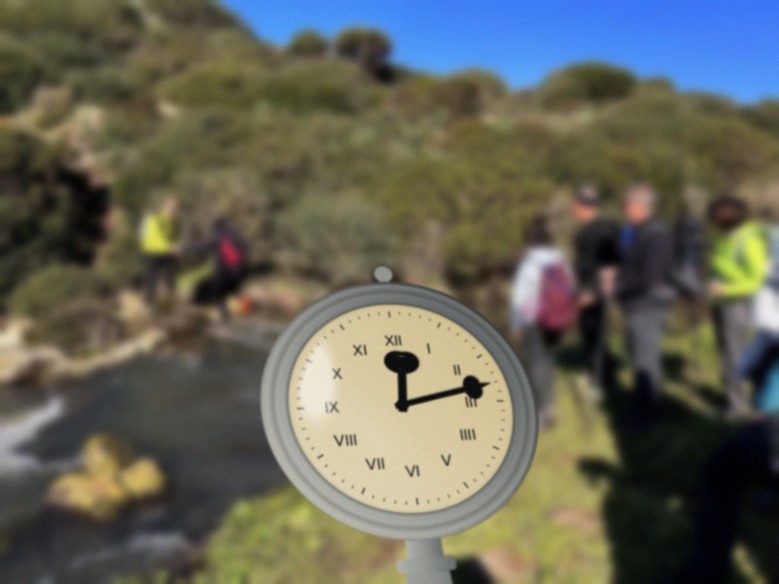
12h13
